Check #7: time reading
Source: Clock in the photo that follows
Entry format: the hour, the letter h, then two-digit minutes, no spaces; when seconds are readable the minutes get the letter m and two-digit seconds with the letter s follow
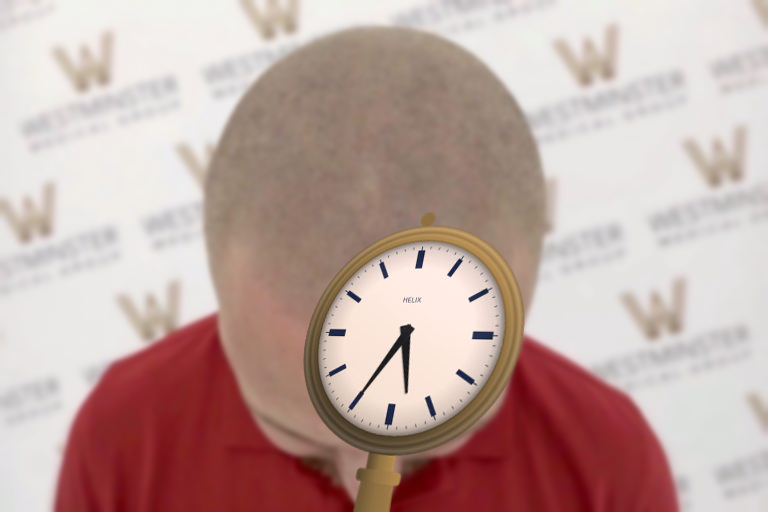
5h35
